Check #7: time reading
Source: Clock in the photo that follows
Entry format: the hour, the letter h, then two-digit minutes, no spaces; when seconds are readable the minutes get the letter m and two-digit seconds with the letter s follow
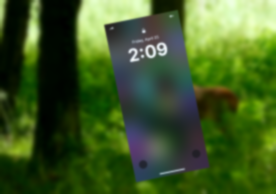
2h09
